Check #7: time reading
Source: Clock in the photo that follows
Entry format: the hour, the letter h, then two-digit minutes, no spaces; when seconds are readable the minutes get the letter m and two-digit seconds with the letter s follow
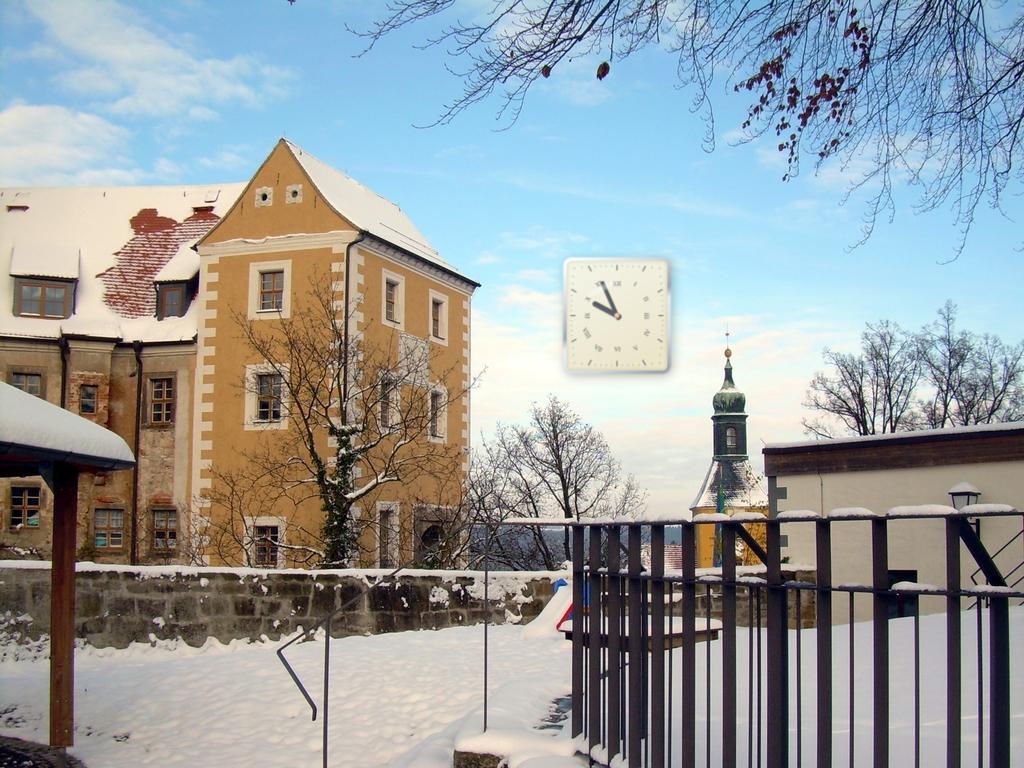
9h56
